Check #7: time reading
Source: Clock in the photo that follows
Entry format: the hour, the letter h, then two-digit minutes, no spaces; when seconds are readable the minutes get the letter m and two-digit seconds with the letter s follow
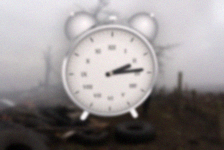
2h14
